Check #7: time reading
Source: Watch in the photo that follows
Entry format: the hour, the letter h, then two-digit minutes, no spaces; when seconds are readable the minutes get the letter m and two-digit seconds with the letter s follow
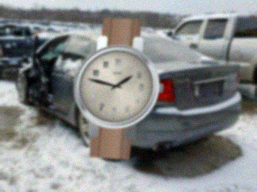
1h47
